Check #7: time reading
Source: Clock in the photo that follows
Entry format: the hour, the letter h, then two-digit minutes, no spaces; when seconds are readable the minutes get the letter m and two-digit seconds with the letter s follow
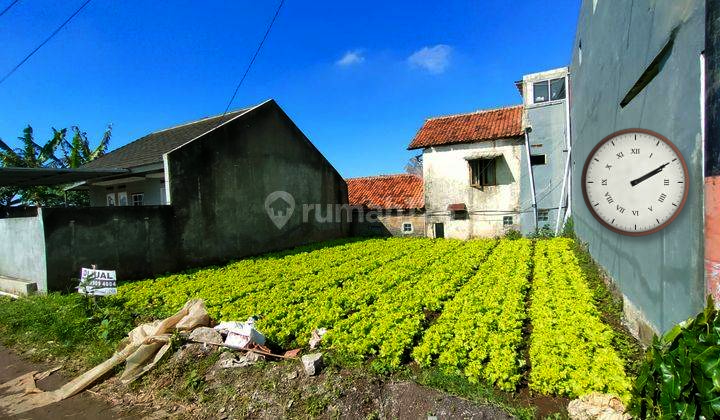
2h10
